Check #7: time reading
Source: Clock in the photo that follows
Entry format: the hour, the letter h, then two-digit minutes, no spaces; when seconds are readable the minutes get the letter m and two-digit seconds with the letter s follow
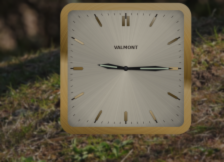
9h15
